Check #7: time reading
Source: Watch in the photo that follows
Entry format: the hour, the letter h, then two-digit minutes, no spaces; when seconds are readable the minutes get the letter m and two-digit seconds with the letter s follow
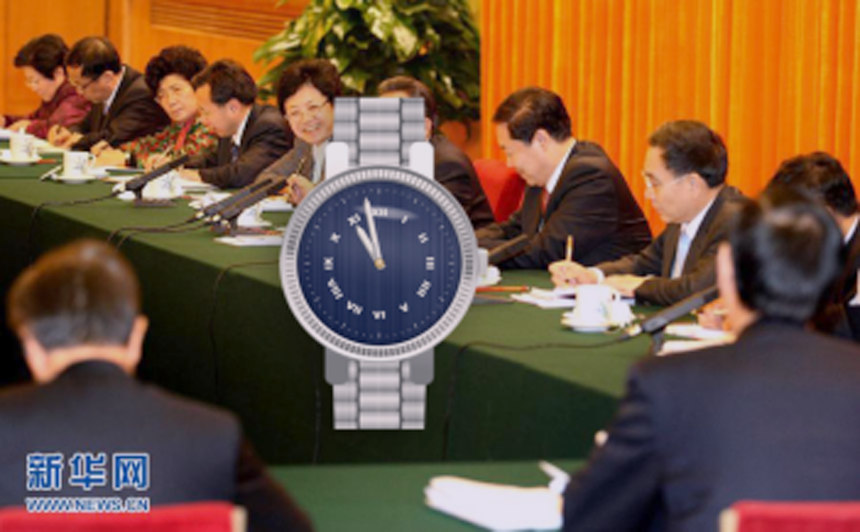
10h58
